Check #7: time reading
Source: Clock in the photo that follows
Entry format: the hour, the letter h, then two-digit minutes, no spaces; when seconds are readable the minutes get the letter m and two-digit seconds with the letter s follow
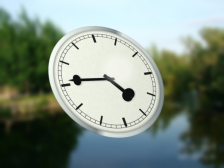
4h46
